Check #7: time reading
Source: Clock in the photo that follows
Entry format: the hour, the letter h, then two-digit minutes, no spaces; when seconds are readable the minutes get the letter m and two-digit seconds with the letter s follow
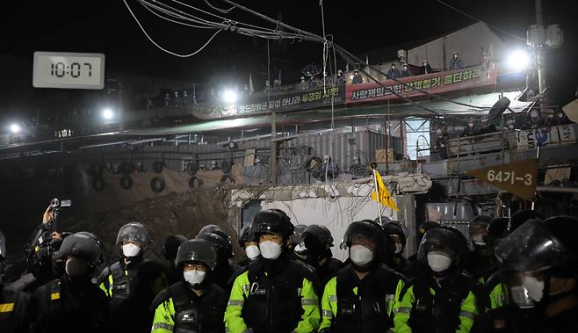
10h07
